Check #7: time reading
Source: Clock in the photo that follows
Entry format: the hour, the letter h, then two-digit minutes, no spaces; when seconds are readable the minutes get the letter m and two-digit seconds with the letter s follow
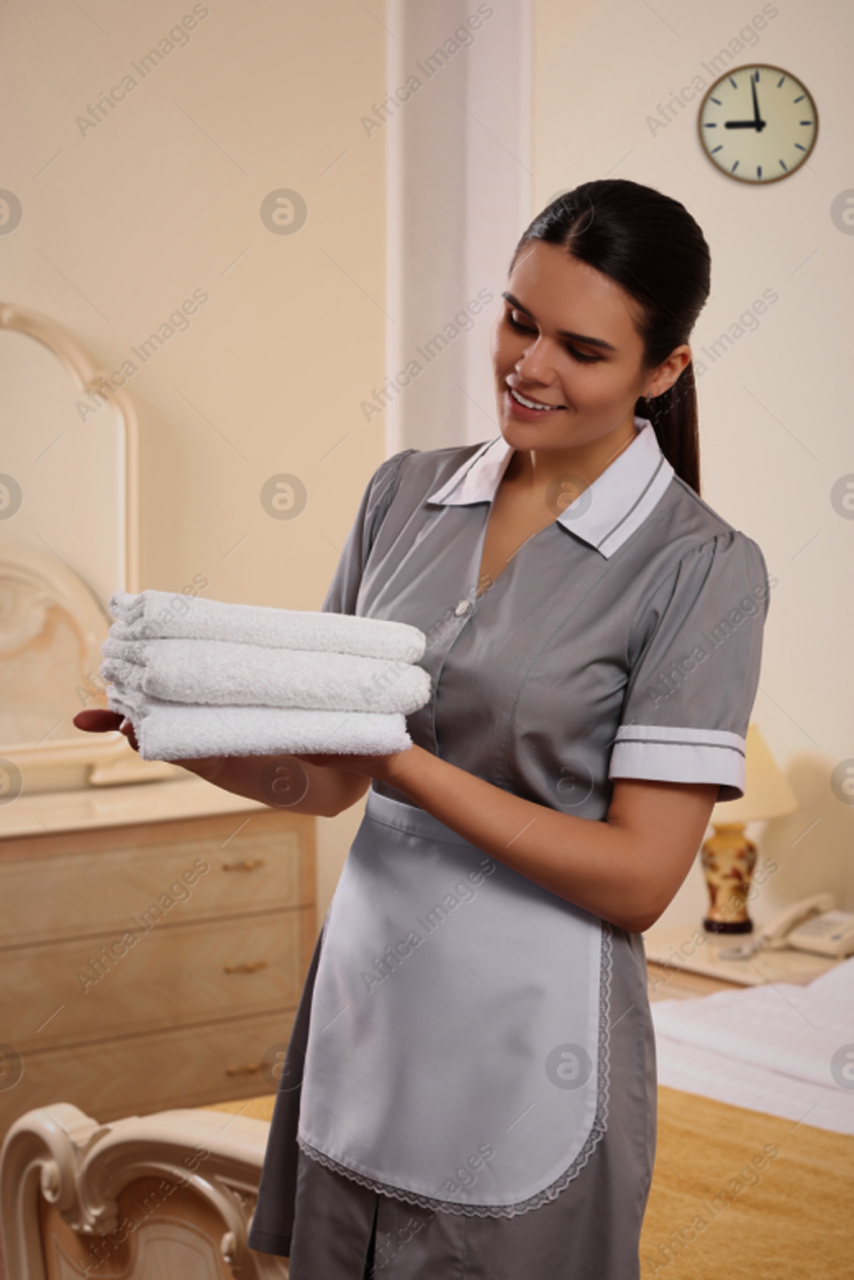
8h59
